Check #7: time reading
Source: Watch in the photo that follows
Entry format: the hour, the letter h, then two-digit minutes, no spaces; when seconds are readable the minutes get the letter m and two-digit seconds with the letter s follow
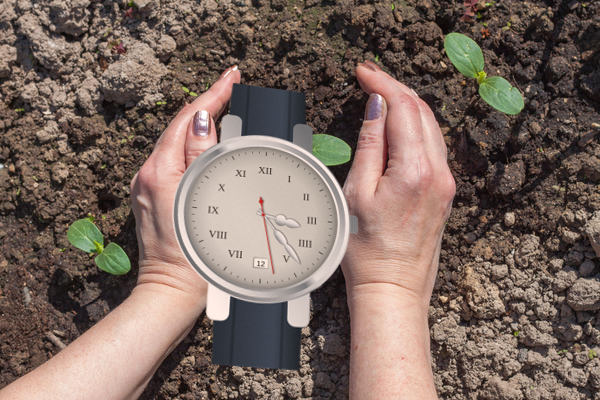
3h23m28s
